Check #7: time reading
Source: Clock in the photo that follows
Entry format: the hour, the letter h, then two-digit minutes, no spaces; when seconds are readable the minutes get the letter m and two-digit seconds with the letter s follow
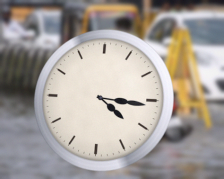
4h16
